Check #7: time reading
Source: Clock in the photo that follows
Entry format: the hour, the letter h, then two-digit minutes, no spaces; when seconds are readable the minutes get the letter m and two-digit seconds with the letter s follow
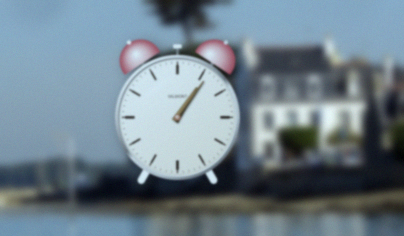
1h06
